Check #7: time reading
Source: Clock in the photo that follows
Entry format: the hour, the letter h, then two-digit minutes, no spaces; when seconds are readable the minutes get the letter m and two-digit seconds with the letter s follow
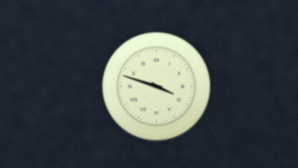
3h48
